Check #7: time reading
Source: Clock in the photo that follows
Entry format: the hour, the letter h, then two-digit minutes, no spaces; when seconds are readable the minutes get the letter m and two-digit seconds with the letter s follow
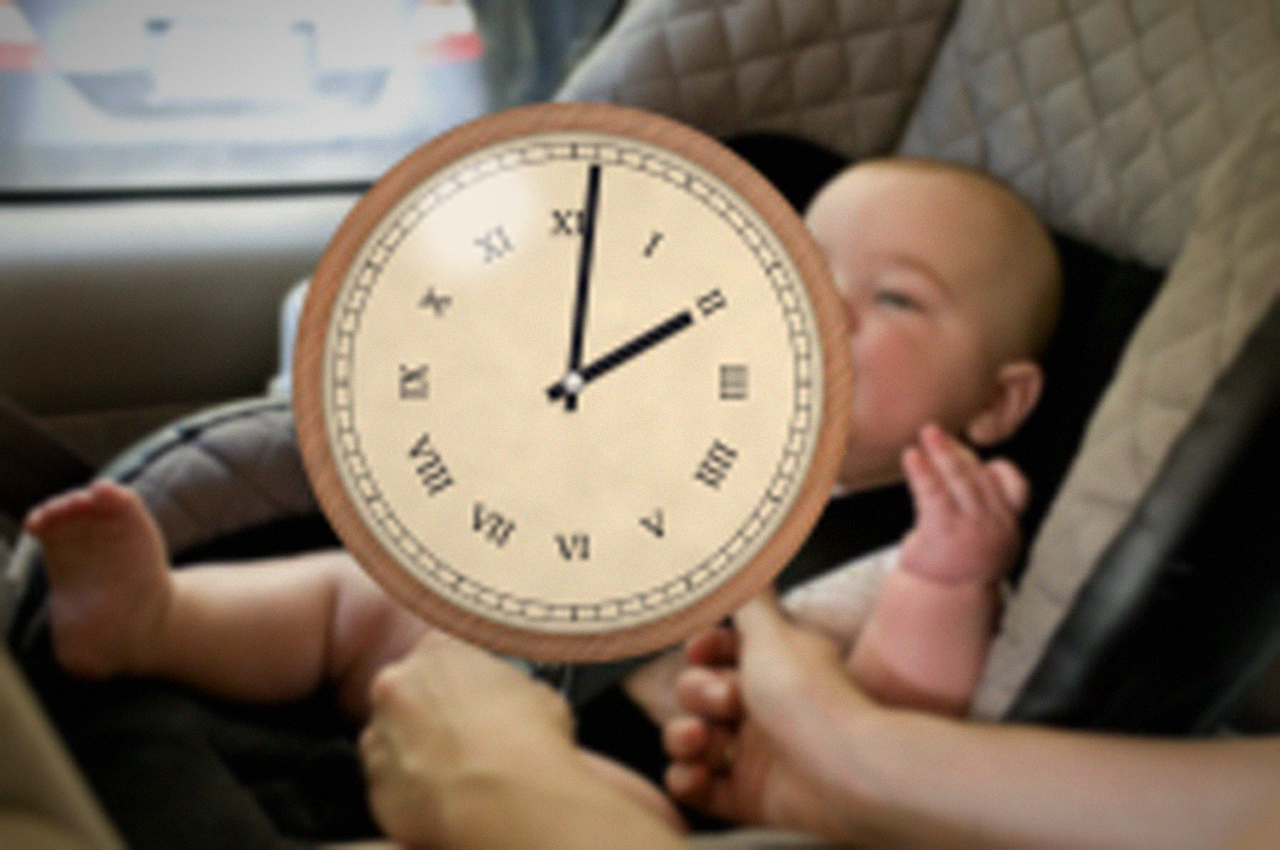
2h01
